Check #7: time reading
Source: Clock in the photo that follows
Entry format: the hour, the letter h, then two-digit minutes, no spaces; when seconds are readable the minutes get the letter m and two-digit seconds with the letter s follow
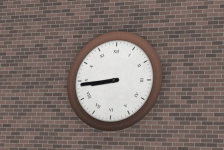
8h44
